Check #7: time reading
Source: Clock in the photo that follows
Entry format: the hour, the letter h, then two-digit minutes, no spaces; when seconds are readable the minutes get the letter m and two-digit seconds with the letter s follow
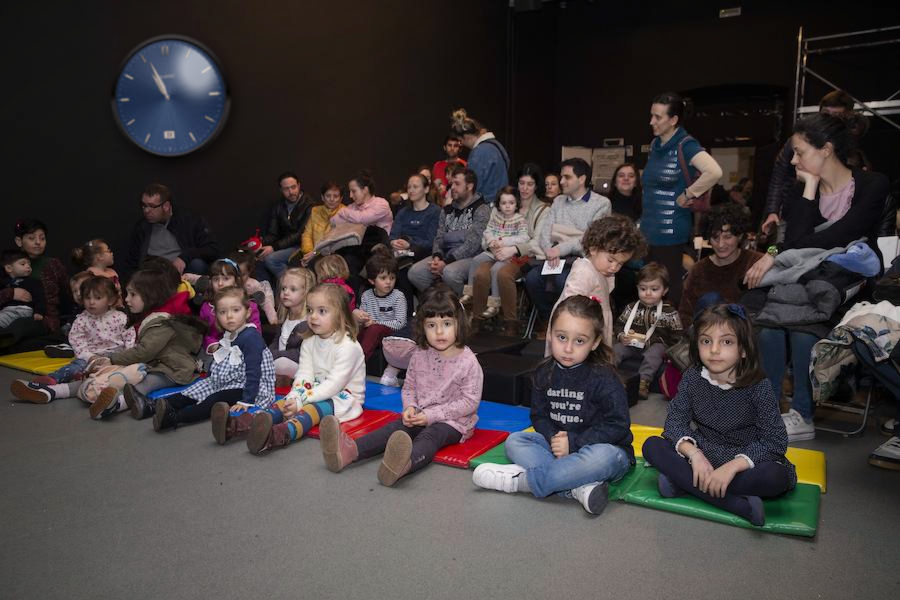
10h56
